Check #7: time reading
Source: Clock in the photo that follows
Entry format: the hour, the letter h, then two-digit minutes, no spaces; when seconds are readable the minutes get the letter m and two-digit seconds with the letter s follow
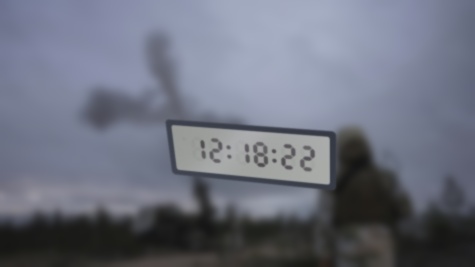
12h18m22s
